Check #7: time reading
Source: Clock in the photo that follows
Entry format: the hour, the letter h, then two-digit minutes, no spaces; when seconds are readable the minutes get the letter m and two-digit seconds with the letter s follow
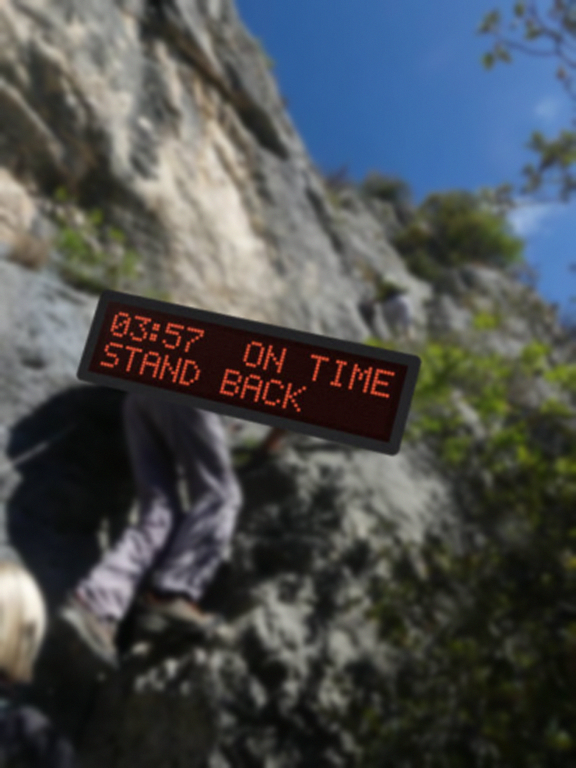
3h57
